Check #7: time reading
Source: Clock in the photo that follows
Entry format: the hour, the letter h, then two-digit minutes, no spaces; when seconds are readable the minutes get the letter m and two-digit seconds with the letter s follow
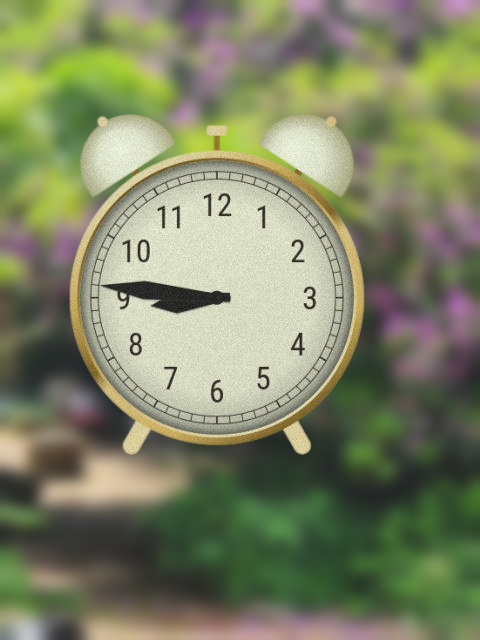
8h46
